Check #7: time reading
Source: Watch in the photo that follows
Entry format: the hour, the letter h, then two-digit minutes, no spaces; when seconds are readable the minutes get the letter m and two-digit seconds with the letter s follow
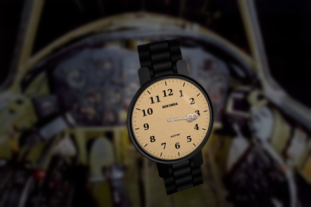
3h16
